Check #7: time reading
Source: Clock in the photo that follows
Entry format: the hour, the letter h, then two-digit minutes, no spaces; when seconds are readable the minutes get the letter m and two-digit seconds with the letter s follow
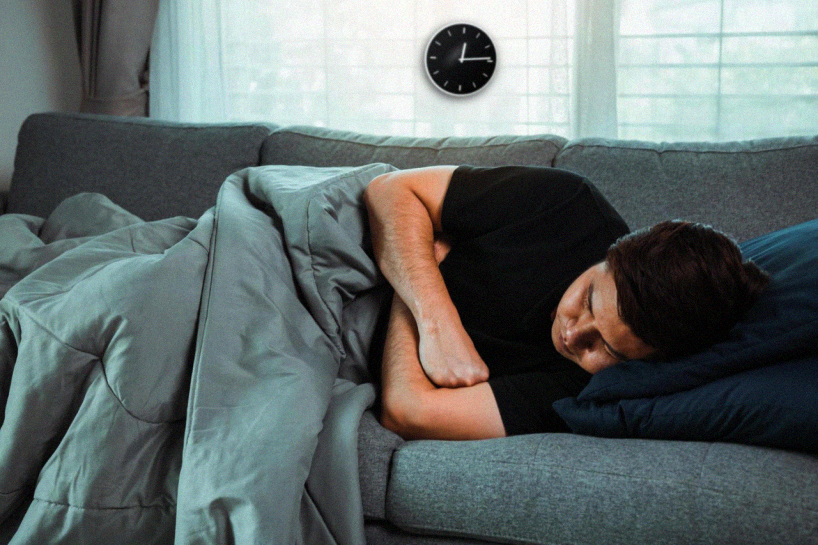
12h14
